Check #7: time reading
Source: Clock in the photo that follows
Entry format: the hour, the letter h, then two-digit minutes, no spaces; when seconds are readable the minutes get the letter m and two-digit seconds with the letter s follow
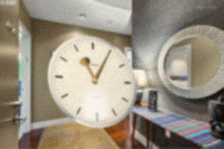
11h05
